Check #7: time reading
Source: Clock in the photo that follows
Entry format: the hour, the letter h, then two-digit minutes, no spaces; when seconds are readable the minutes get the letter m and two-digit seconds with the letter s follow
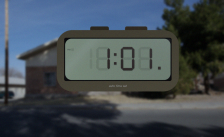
1h01
